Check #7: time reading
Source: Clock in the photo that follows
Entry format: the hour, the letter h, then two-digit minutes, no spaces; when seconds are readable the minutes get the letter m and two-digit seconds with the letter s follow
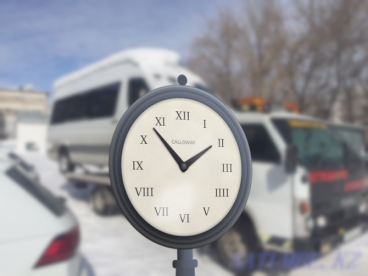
1h53
